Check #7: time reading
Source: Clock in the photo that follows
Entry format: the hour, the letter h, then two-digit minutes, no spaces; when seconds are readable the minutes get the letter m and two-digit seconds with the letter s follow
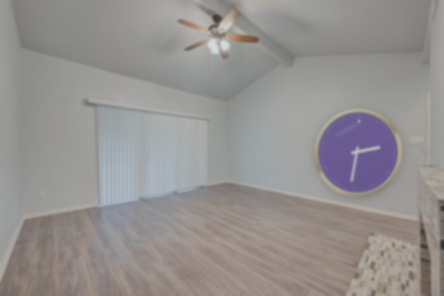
2h31
